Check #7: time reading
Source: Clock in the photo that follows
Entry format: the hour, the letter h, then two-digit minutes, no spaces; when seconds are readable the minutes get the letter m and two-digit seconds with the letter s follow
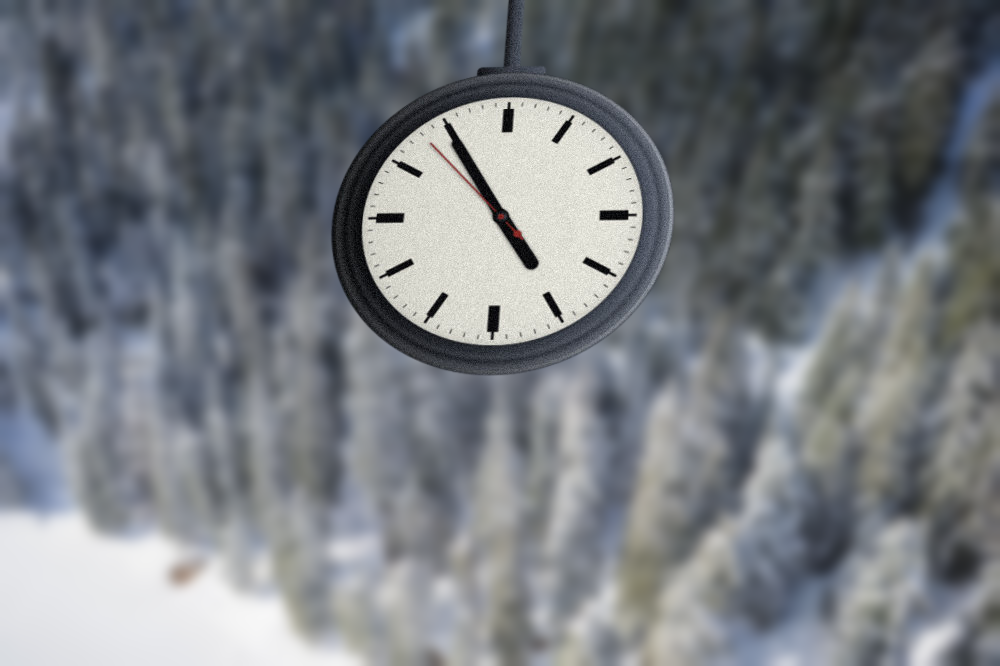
4h54m53s
